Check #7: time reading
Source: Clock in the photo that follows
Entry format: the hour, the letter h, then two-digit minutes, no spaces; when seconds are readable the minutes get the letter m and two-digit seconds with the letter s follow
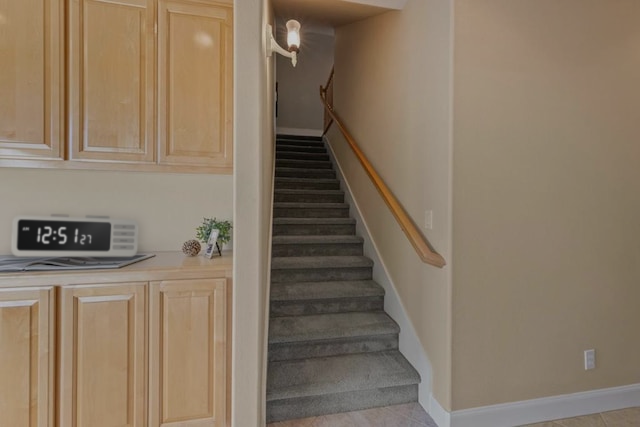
12h51
